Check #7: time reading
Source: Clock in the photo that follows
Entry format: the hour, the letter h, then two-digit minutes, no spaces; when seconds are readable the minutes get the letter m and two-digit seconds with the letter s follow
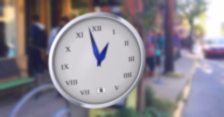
12h58
